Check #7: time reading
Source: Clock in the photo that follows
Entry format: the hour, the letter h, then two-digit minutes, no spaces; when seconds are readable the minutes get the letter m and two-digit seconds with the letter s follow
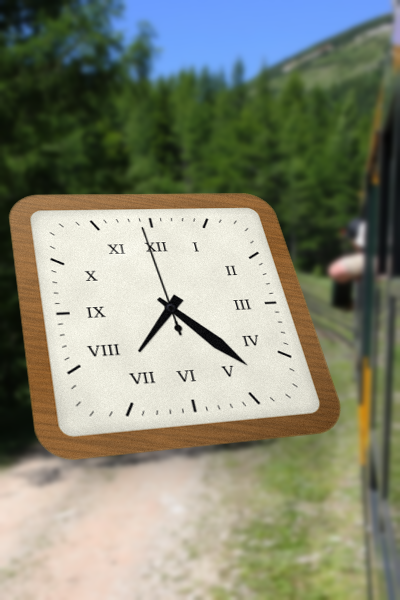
7h22m59s
